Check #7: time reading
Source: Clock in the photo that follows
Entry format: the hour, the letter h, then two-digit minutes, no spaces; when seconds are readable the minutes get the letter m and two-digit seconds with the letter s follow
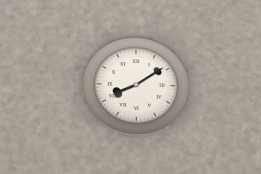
8h09
